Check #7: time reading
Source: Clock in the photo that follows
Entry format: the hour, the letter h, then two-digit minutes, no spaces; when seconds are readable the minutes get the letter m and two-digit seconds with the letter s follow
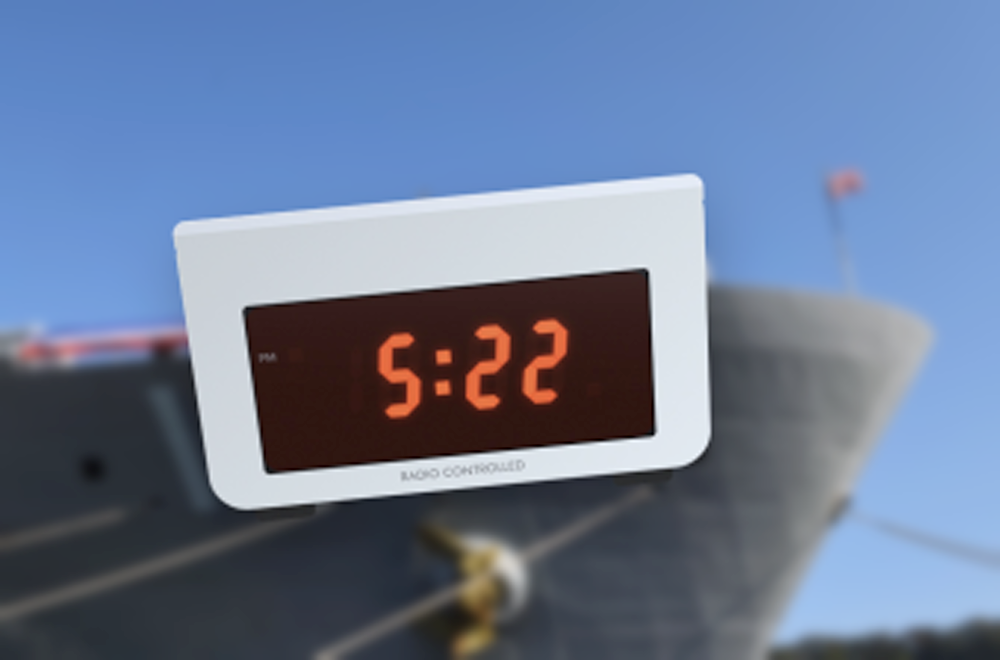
5h22
